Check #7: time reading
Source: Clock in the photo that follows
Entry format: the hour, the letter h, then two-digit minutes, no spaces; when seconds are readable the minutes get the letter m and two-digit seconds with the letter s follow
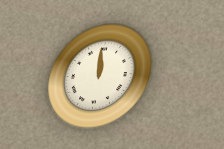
11h59
